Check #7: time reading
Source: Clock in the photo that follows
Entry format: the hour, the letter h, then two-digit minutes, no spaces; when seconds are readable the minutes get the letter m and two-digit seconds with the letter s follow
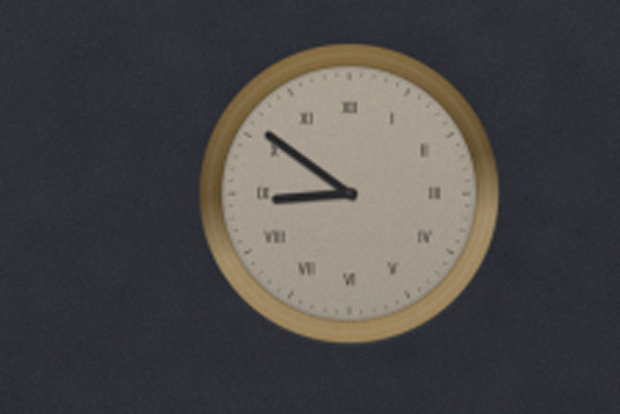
8h51
